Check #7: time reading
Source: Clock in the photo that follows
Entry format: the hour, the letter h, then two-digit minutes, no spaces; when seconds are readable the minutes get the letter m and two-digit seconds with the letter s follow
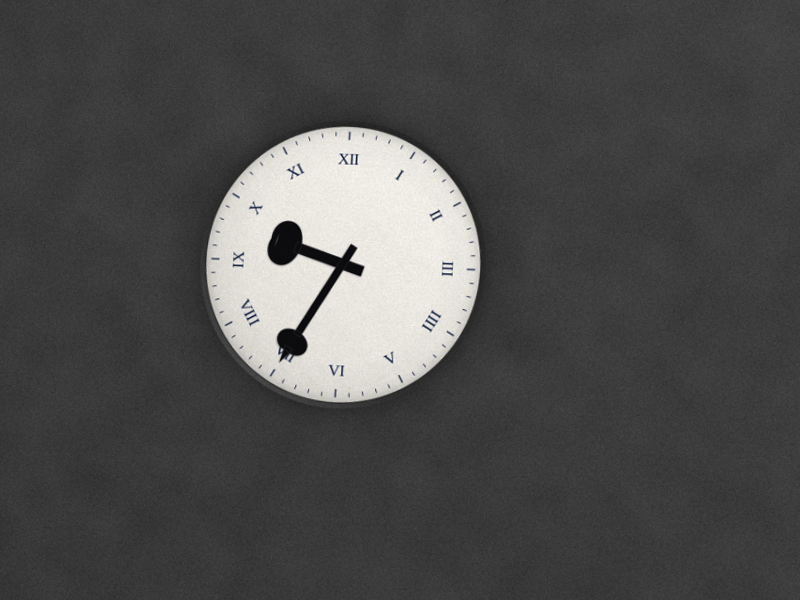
9h35
